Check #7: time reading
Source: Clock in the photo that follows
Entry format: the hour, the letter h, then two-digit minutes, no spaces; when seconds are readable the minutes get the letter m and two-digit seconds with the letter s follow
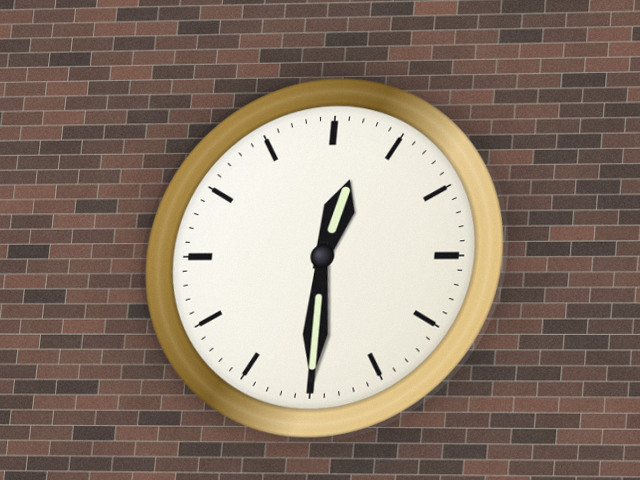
12h30
